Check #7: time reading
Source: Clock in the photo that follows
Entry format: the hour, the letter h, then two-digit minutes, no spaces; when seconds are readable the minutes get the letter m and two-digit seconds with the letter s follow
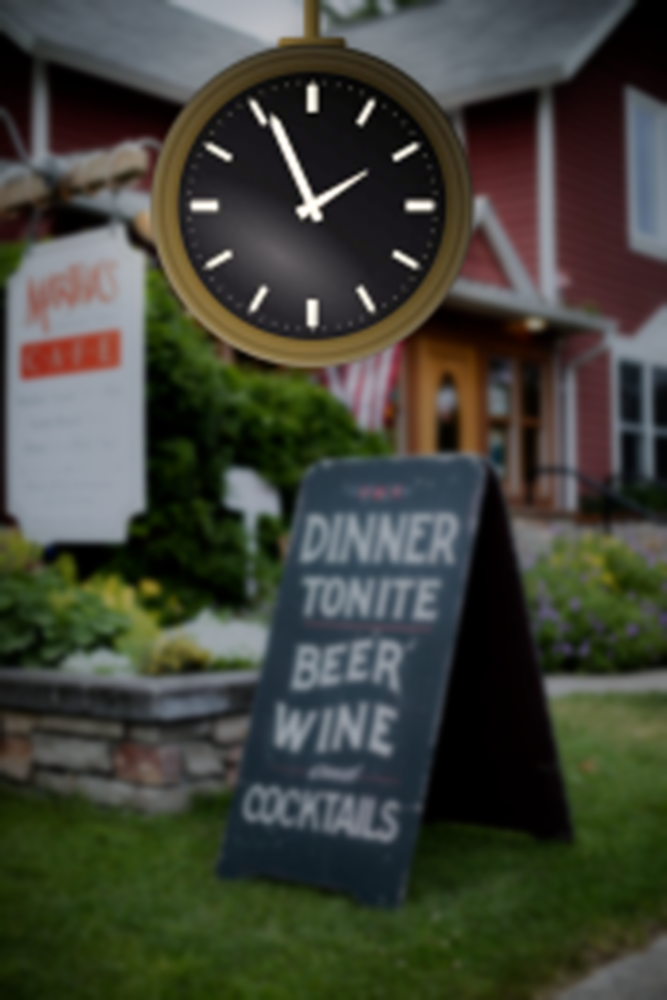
1h56
